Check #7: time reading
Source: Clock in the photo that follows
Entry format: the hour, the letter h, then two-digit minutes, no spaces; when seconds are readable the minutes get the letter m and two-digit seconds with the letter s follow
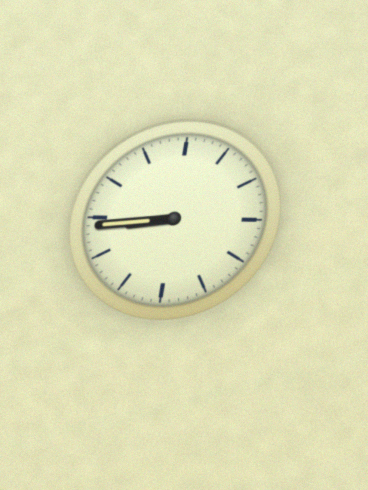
8h44
